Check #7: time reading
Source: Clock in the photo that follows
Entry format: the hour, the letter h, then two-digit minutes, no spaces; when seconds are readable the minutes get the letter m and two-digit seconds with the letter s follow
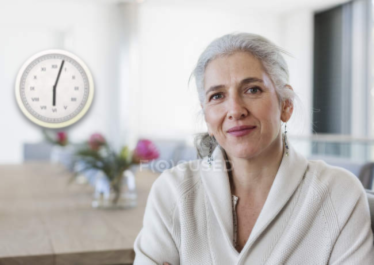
6h03
